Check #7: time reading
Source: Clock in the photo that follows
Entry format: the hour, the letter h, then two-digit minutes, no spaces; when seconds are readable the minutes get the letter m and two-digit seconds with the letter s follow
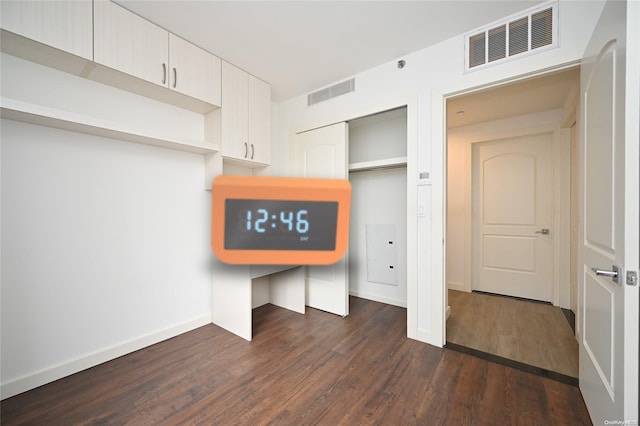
12h46
